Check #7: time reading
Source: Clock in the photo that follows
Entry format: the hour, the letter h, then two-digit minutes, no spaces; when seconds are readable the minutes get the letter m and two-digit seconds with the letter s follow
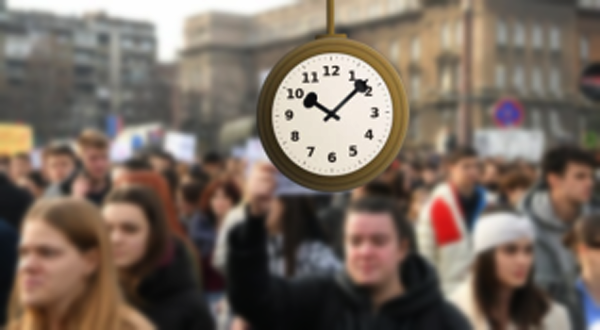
10h08
